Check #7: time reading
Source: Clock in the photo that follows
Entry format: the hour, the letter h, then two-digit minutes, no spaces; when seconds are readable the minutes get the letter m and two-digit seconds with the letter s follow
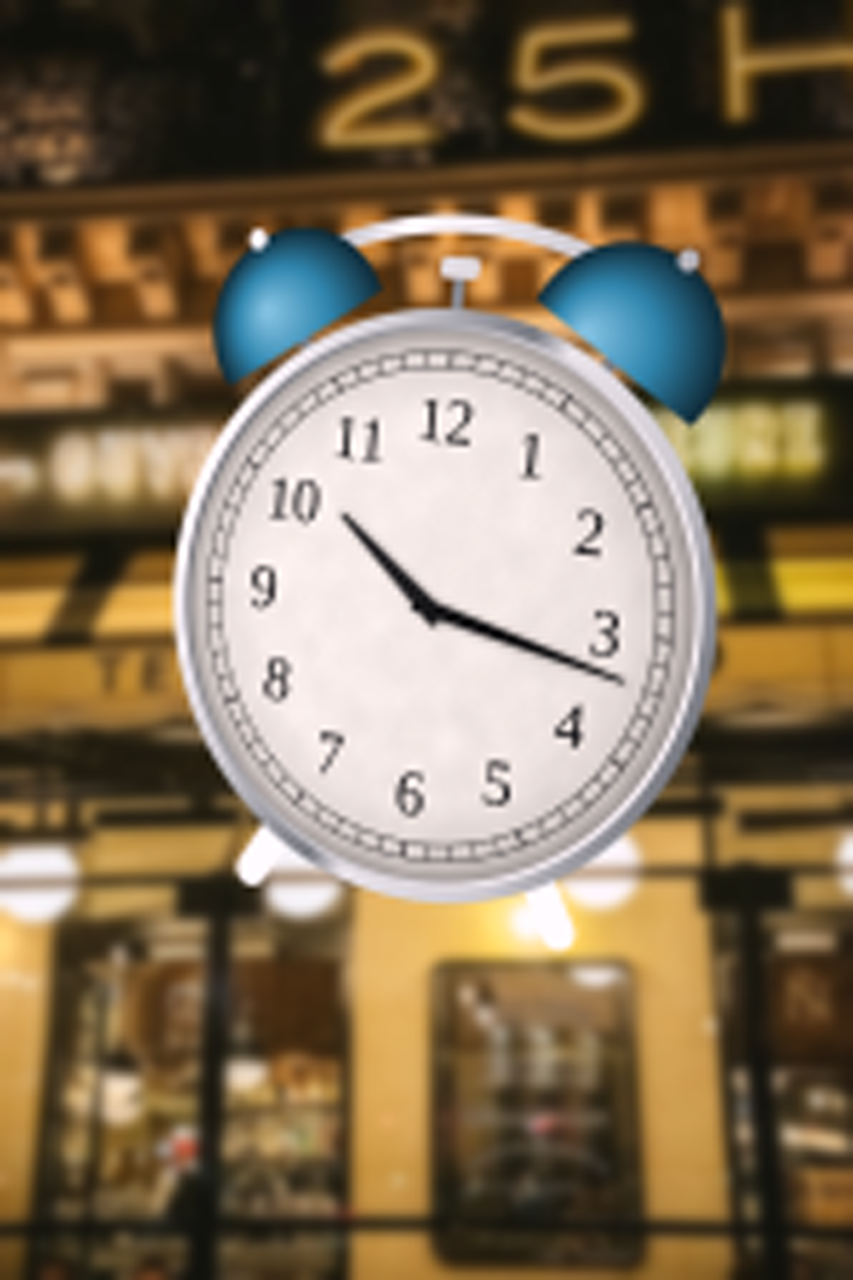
10h17
